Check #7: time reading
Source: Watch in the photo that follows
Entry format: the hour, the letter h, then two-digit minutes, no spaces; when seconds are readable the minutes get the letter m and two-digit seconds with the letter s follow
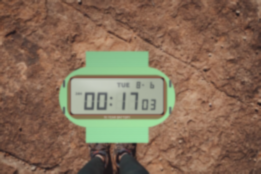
0h17m03s
